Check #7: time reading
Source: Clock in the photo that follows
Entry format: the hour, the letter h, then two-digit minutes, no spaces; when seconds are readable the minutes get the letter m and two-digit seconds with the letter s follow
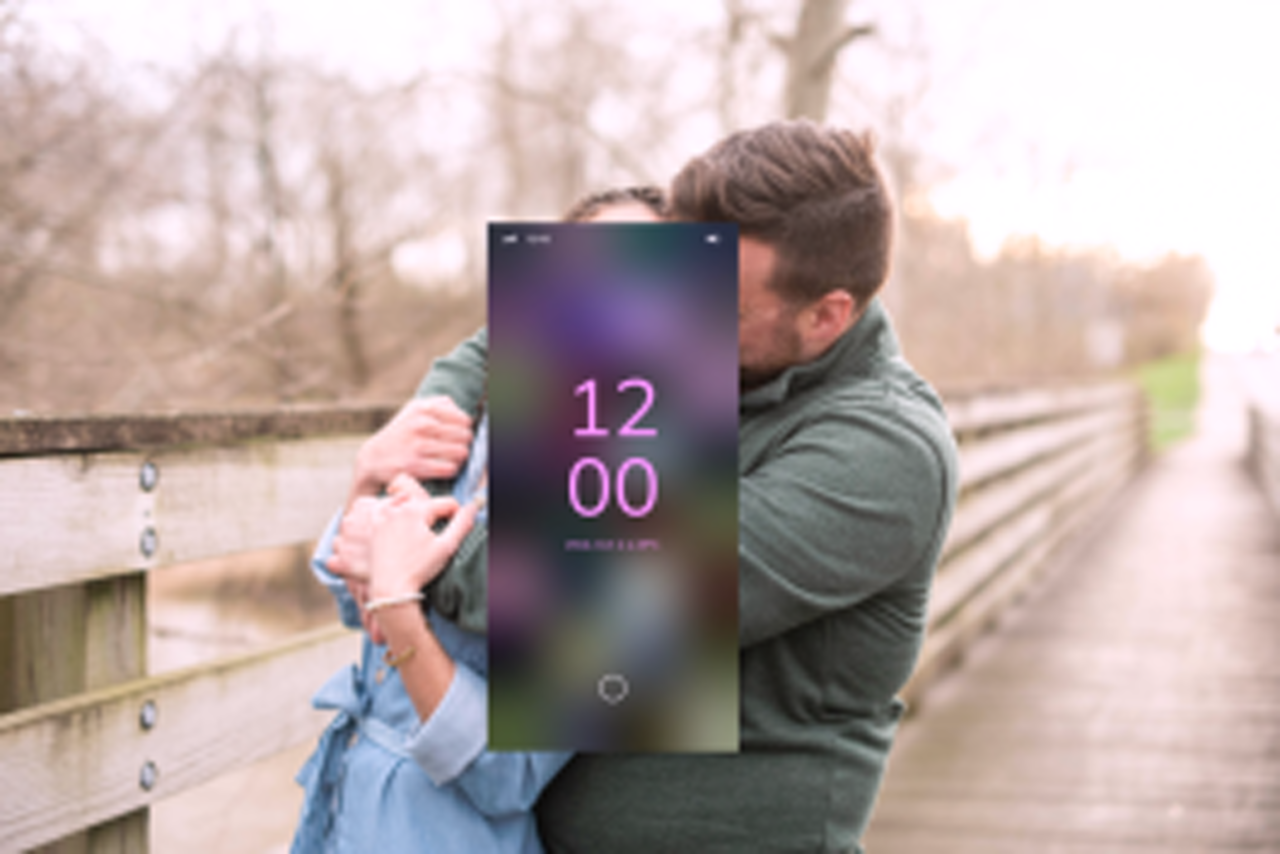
12h00
